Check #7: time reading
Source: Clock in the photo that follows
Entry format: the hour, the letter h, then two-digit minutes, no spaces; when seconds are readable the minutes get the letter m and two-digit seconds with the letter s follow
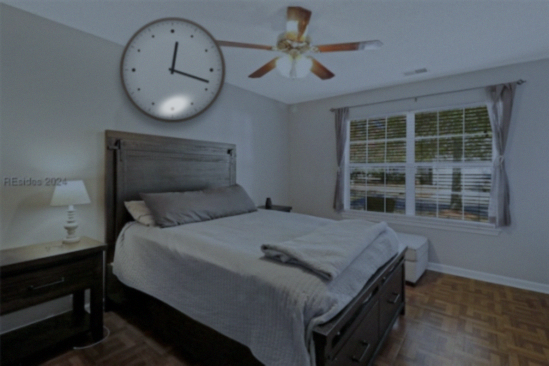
12h18
